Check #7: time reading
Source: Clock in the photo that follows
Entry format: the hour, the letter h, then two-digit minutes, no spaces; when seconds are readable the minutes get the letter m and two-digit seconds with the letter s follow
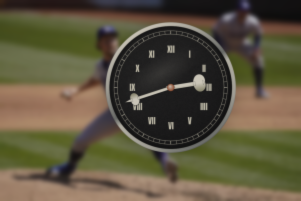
2h42
